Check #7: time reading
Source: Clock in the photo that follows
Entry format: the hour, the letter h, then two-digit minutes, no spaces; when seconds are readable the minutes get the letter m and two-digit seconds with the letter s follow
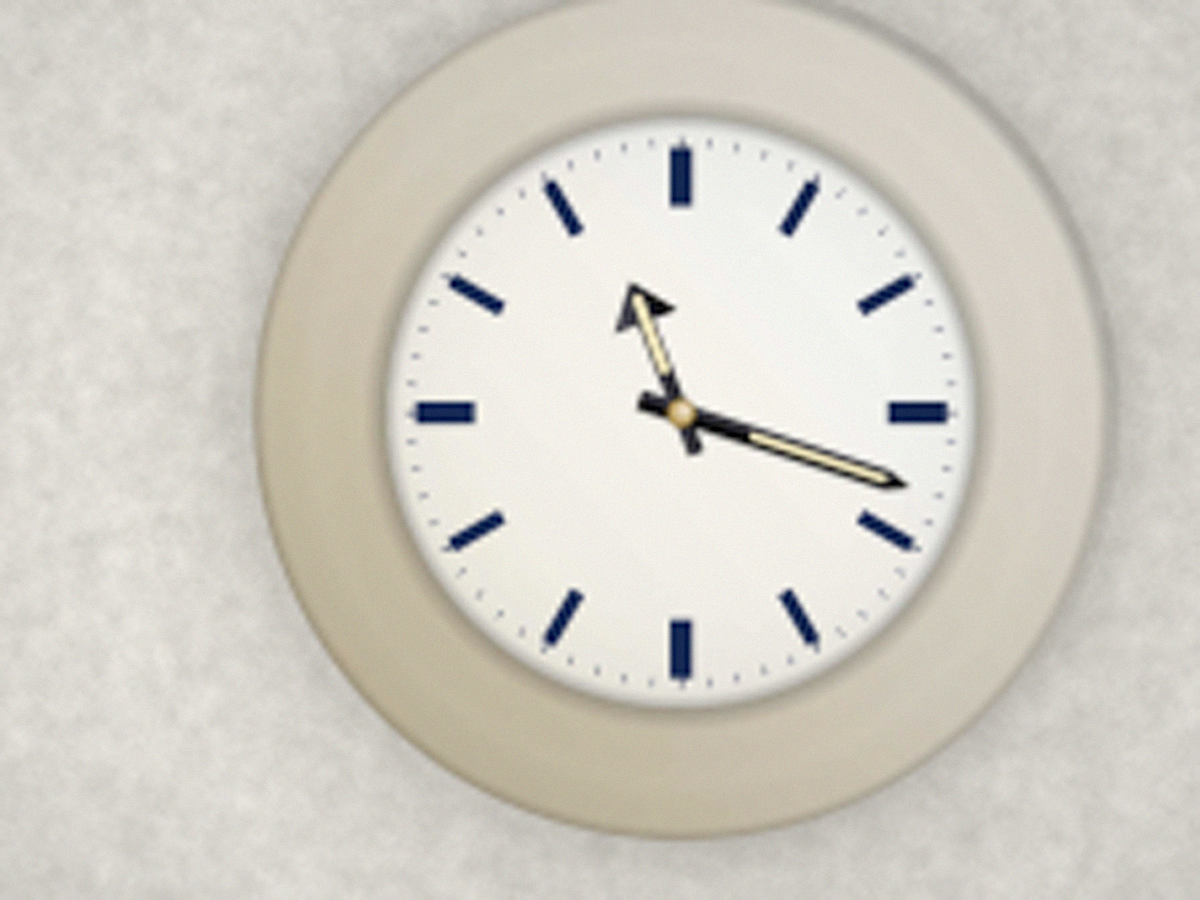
11h18
